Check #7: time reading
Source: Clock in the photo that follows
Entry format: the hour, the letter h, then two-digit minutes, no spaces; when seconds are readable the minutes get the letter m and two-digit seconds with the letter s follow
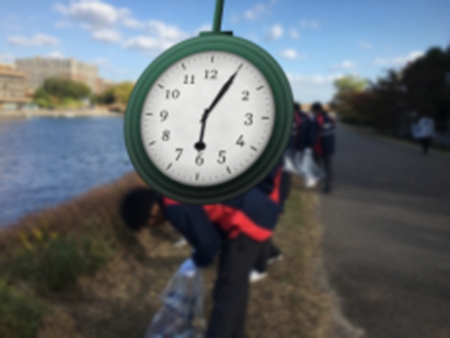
6h05
